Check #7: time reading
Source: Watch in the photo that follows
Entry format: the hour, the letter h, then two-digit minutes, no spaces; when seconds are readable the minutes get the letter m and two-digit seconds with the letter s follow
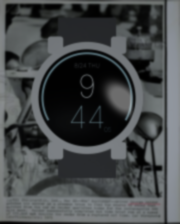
9h44
